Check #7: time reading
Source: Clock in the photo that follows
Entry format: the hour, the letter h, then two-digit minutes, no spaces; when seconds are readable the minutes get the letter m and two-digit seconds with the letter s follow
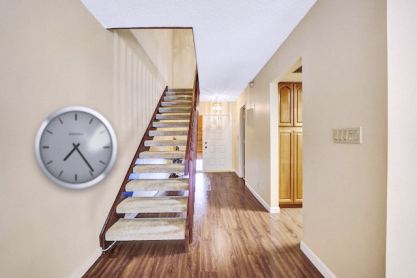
7h24
